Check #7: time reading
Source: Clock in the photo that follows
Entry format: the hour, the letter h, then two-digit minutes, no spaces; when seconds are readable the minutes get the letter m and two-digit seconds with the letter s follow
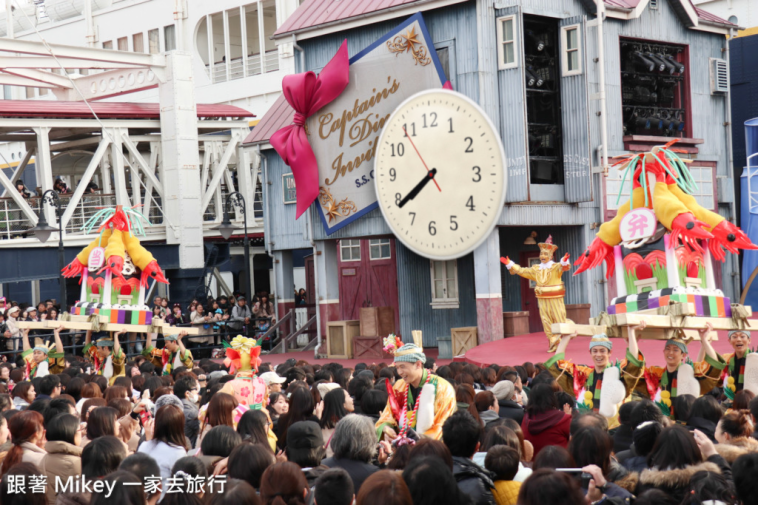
7h38m54s
